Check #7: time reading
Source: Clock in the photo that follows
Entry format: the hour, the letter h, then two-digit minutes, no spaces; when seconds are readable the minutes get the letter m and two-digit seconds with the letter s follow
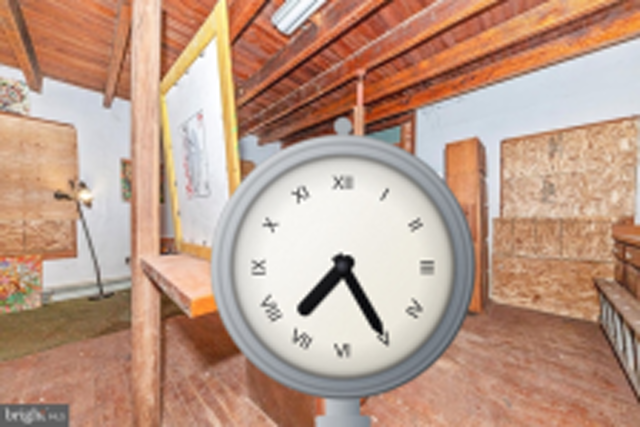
7h25
